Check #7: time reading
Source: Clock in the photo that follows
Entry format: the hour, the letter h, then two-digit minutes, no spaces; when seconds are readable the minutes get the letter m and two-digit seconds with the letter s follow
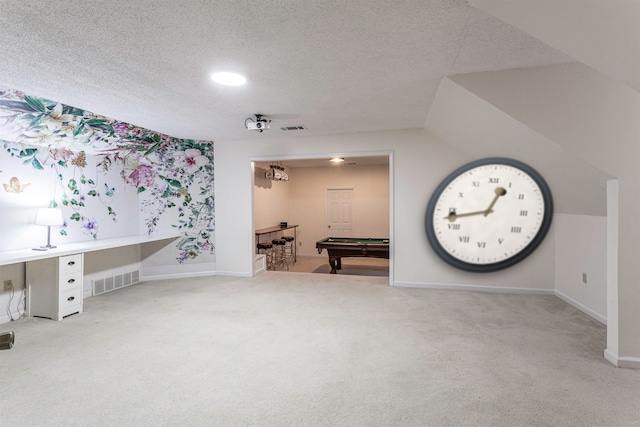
12h43
